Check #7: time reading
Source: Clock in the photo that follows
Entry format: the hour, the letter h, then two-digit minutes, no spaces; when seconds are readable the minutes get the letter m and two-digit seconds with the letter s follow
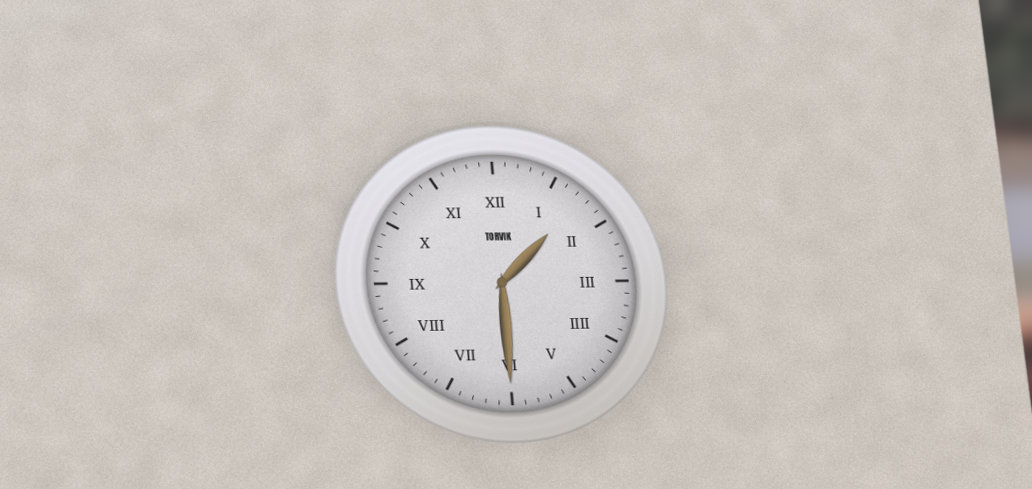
1h30
